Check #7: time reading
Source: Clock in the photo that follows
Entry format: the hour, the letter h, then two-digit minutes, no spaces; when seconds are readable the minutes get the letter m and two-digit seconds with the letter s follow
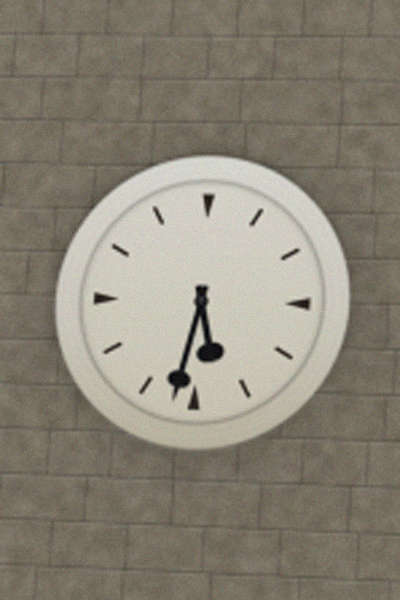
5h32
